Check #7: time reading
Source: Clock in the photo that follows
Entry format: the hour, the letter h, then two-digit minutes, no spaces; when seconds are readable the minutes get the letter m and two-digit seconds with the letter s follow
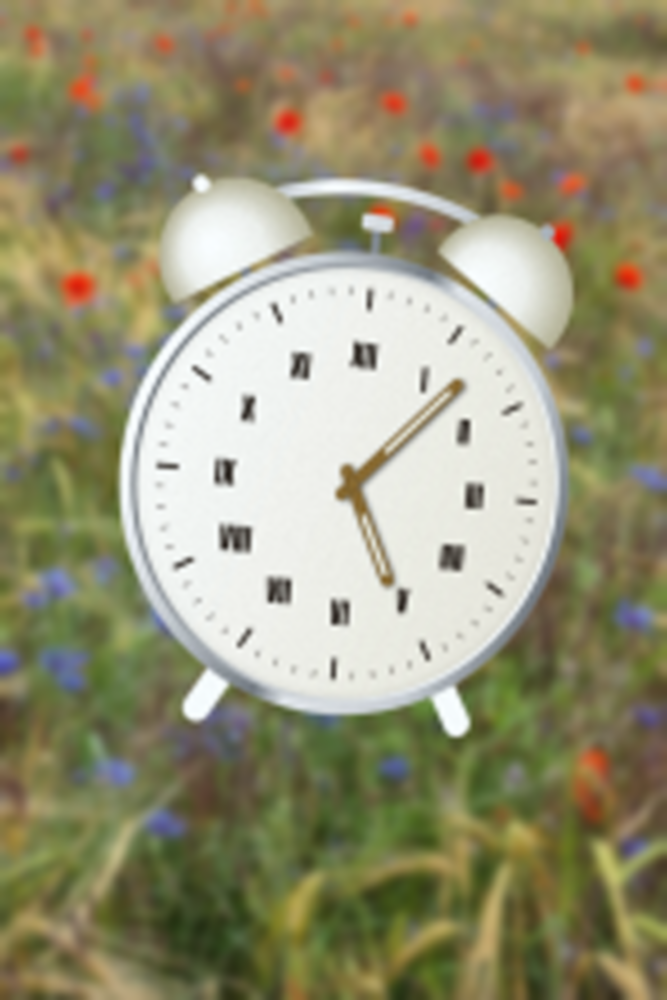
5h07
